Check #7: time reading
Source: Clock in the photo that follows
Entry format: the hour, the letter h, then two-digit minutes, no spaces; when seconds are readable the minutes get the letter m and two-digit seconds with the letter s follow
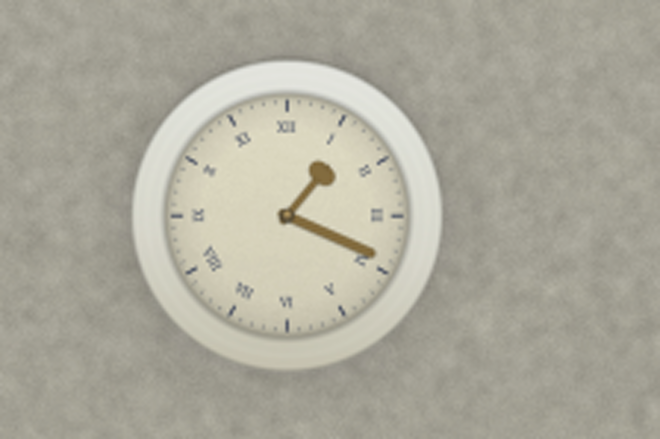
1h19
